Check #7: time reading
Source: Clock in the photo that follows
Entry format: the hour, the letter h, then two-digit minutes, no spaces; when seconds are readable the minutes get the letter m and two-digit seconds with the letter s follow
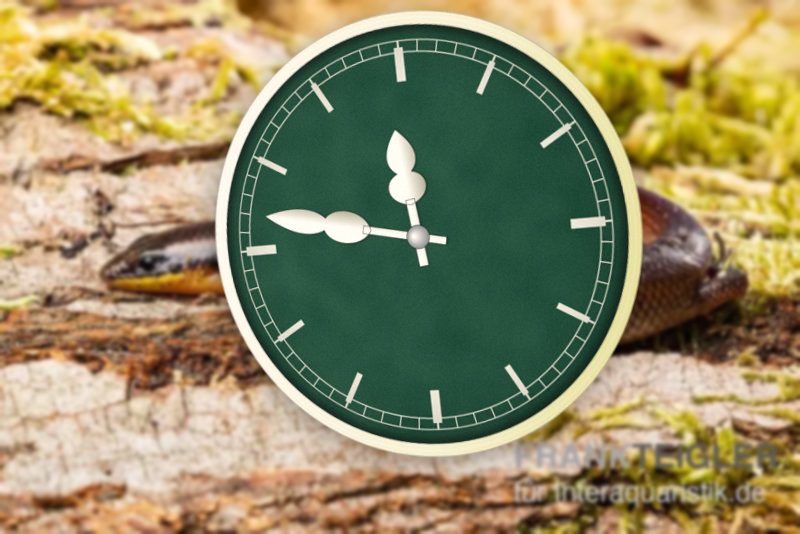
11h47
